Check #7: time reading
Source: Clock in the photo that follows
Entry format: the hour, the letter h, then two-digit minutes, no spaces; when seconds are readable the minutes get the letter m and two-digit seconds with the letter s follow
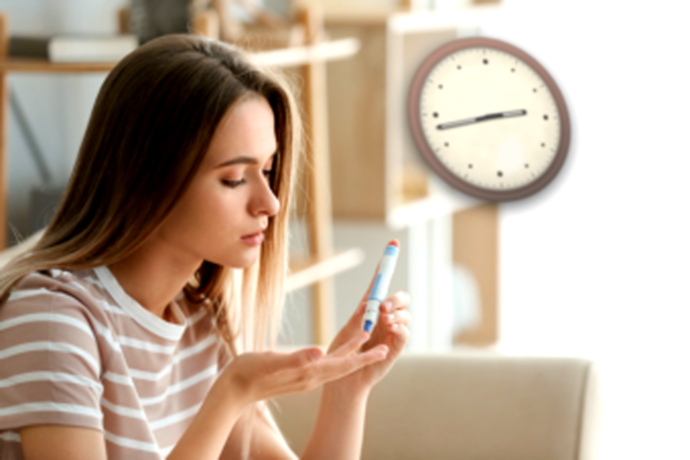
2h43
